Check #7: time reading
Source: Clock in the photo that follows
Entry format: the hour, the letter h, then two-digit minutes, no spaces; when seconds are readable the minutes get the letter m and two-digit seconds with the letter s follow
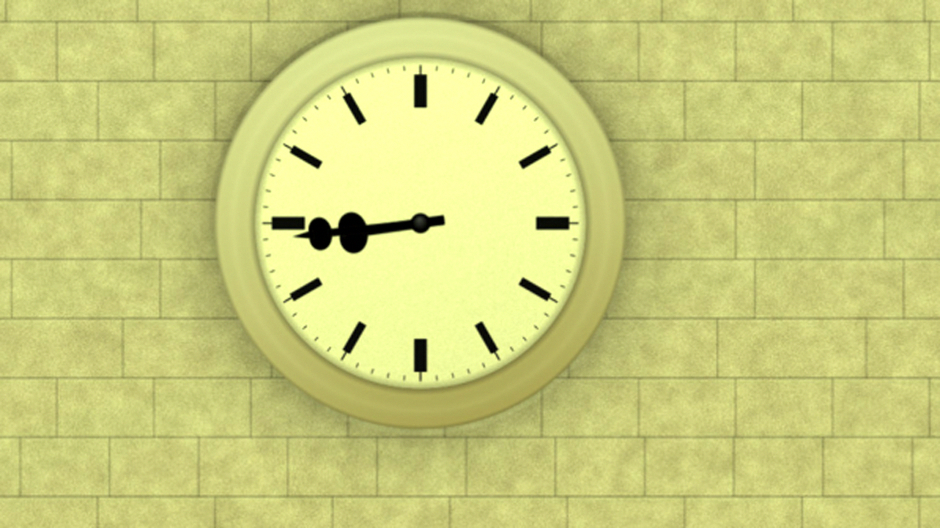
8h44
